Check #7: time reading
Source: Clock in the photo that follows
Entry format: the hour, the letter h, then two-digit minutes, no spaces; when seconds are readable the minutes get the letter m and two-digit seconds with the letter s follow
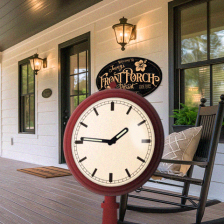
1h46
